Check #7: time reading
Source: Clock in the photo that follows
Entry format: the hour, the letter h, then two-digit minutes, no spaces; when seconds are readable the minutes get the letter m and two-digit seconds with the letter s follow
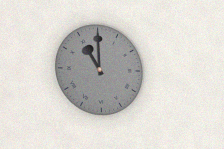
11h00
